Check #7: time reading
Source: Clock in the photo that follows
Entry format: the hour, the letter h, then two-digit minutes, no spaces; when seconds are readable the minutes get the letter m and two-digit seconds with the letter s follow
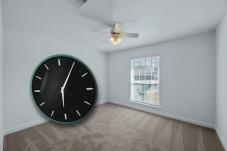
6h05
